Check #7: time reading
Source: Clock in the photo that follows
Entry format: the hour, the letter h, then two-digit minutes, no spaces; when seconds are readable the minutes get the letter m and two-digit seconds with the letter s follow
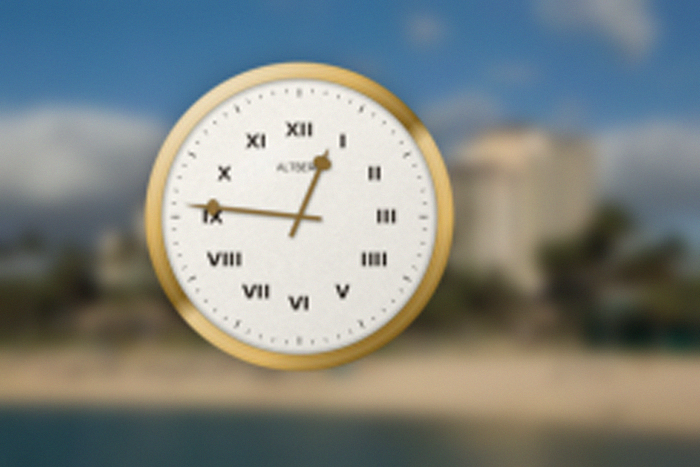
12h46
